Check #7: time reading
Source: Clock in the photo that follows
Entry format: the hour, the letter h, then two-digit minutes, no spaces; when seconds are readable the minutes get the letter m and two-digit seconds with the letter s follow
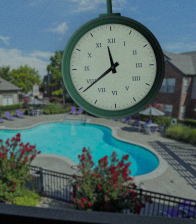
11h39
